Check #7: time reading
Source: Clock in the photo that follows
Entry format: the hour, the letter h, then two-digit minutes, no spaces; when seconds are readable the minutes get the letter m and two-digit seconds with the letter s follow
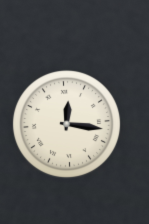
12h17
